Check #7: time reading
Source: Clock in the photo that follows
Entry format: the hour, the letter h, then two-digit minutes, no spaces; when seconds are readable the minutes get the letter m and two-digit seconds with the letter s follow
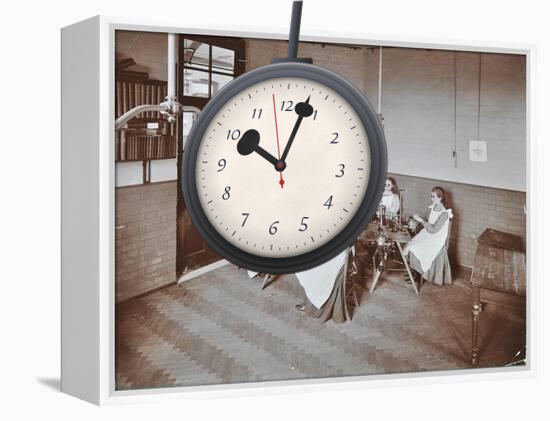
10h02m58s
